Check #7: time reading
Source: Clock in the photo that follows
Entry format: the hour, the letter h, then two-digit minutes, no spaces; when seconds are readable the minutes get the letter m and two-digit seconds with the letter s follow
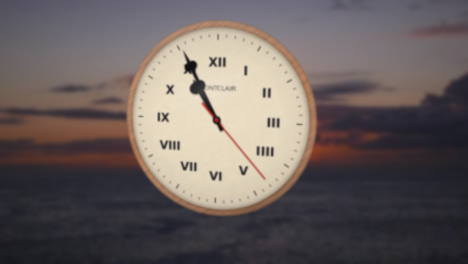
10h55m23s
